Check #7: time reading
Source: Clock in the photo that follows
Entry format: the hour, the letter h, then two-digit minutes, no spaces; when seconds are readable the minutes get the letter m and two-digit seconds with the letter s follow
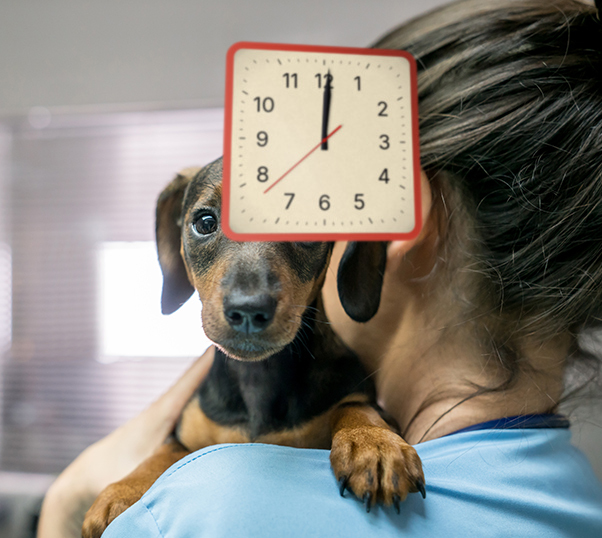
12h00m38s
